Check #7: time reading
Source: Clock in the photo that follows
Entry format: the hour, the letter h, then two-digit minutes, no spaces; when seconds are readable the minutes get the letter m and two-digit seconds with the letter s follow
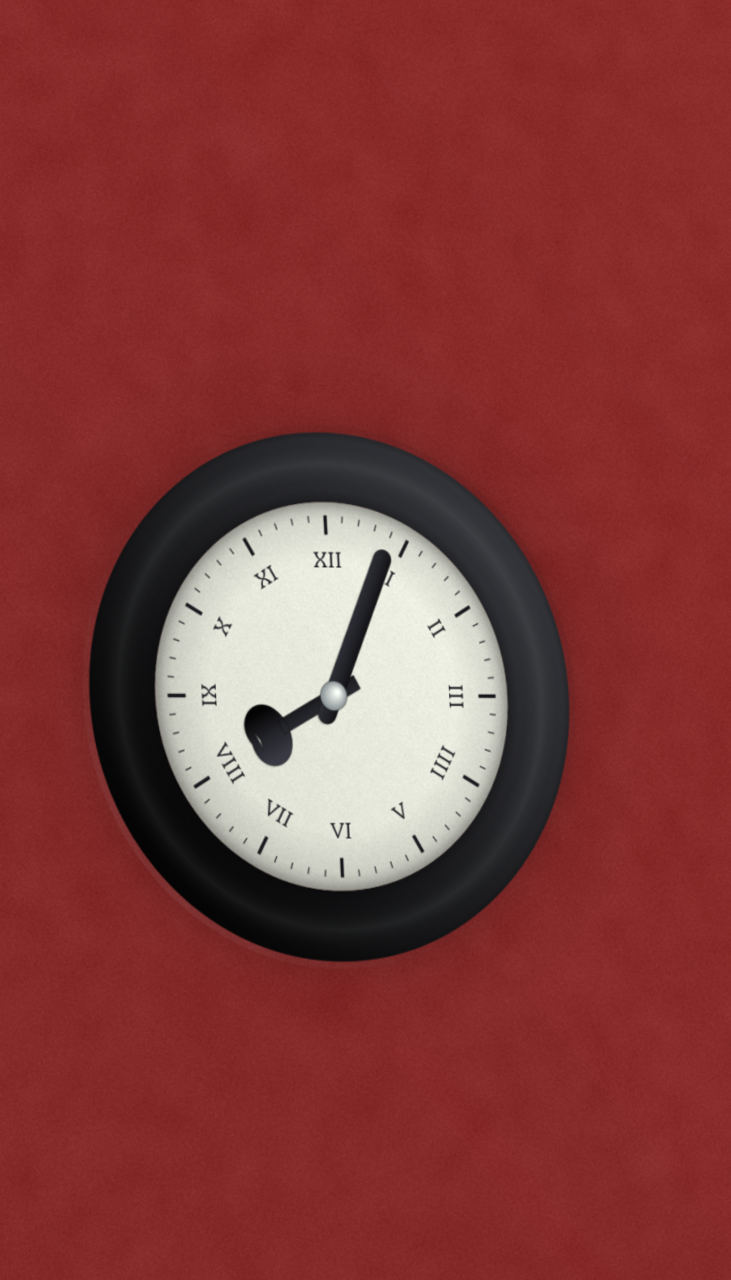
8h04
